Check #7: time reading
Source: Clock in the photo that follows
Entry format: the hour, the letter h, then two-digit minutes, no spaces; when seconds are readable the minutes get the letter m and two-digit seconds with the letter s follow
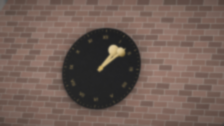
1h08
